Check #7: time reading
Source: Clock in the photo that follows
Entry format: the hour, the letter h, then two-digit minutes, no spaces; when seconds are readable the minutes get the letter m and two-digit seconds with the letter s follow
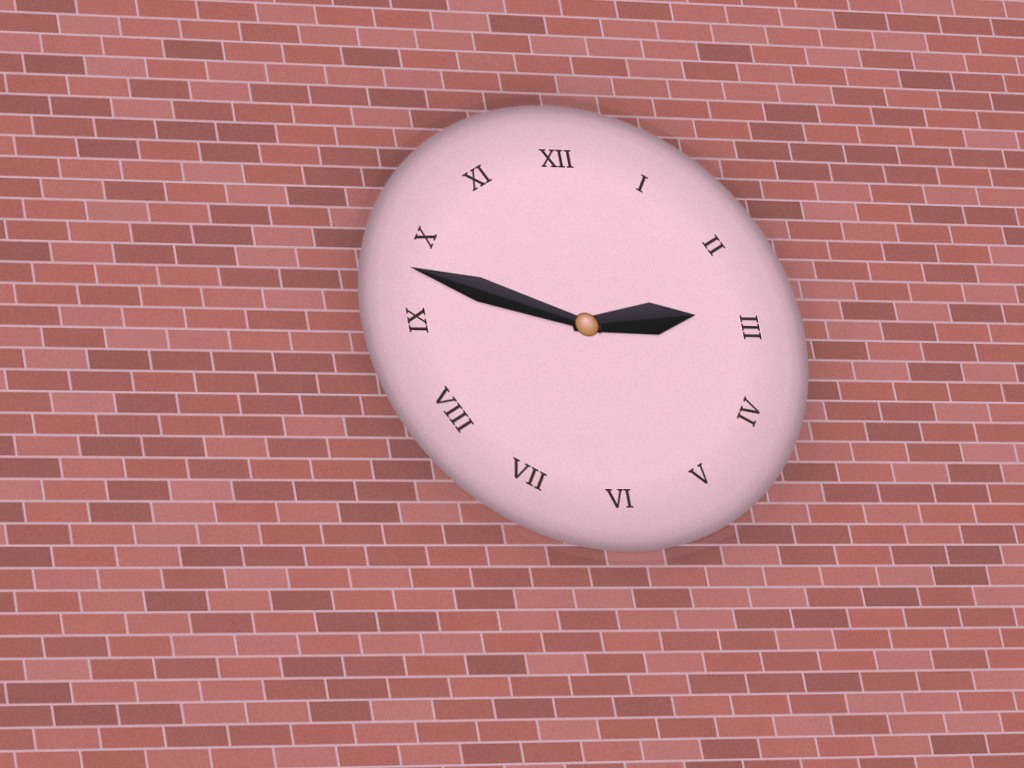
2h48
